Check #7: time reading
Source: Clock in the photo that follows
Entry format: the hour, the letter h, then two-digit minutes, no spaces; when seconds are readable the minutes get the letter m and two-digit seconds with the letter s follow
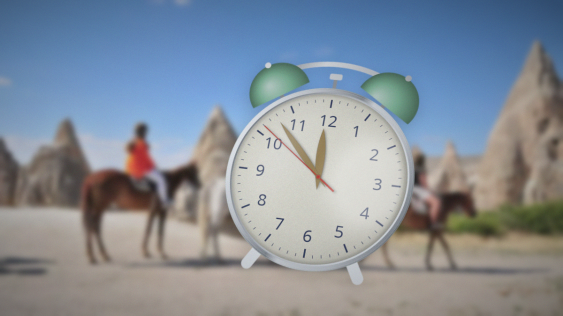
11h52m51s
